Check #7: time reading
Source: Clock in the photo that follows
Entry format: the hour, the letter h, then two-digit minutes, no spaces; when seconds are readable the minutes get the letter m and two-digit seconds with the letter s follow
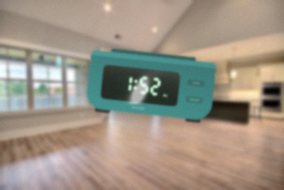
1h52
